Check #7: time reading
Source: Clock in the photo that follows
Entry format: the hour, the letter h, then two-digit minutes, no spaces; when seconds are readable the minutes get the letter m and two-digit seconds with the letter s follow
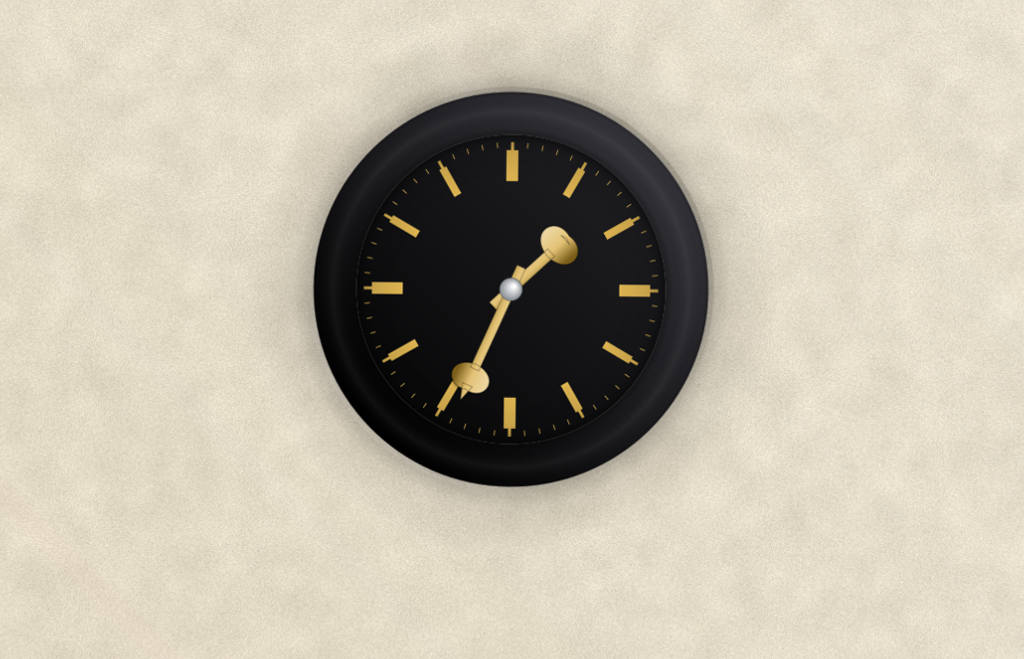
1h34
